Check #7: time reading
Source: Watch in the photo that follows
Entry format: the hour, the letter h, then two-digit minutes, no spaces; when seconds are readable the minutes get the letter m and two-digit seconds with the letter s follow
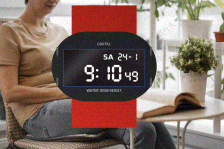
9h10m49s
